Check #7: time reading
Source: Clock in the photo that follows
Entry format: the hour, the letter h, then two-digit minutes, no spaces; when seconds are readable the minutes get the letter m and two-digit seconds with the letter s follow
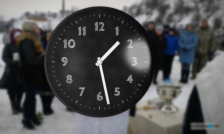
1h28
